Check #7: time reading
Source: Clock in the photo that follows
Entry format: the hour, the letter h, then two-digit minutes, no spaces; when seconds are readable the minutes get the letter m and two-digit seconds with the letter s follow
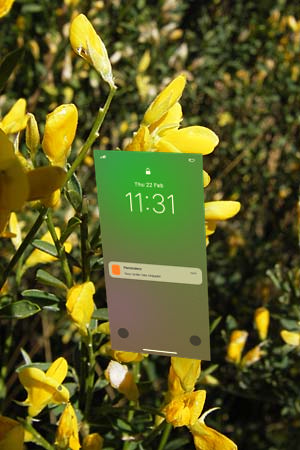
11h31
